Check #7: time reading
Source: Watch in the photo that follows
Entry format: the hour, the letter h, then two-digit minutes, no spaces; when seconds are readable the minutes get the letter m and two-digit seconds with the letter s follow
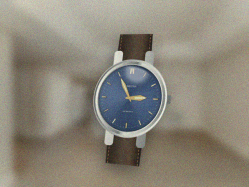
2h55
